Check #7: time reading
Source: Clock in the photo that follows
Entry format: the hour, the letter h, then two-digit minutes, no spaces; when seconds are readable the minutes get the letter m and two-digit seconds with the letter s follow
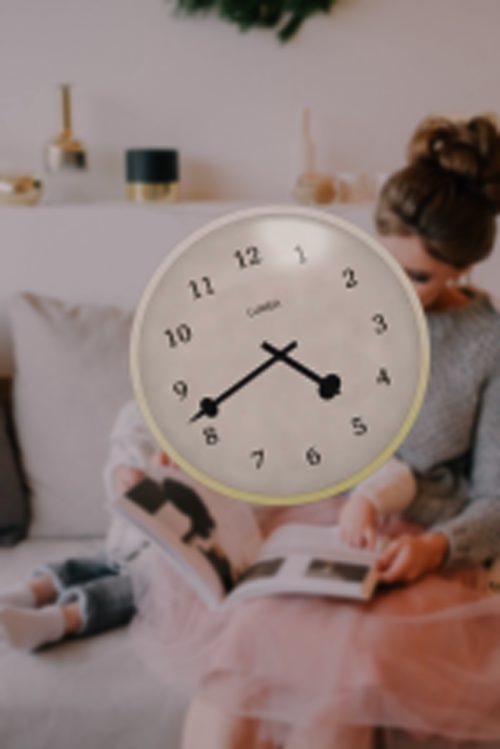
4h42
